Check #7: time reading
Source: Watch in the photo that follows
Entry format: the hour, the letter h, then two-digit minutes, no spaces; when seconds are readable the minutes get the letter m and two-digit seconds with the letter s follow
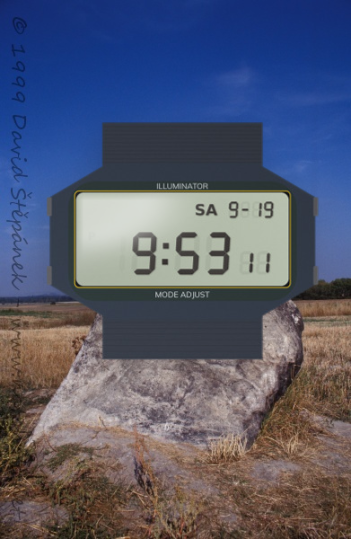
9h53m11s
